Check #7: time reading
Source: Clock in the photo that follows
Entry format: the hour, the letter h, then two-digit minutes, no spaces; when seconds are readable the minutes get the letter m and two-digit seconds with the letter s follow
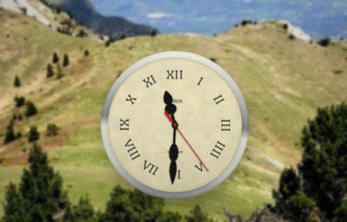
11h30m24s
